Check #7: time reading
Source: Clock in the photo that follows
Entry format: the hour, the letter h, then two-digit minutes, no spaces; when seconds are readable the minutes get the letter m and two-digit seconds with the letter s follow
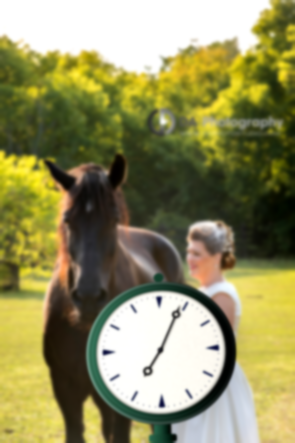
7h04
